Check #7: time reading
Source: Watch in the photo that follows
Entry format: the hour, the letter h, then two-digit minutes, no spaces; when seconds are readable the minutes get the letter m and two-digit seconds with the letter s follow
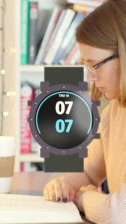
7h07
